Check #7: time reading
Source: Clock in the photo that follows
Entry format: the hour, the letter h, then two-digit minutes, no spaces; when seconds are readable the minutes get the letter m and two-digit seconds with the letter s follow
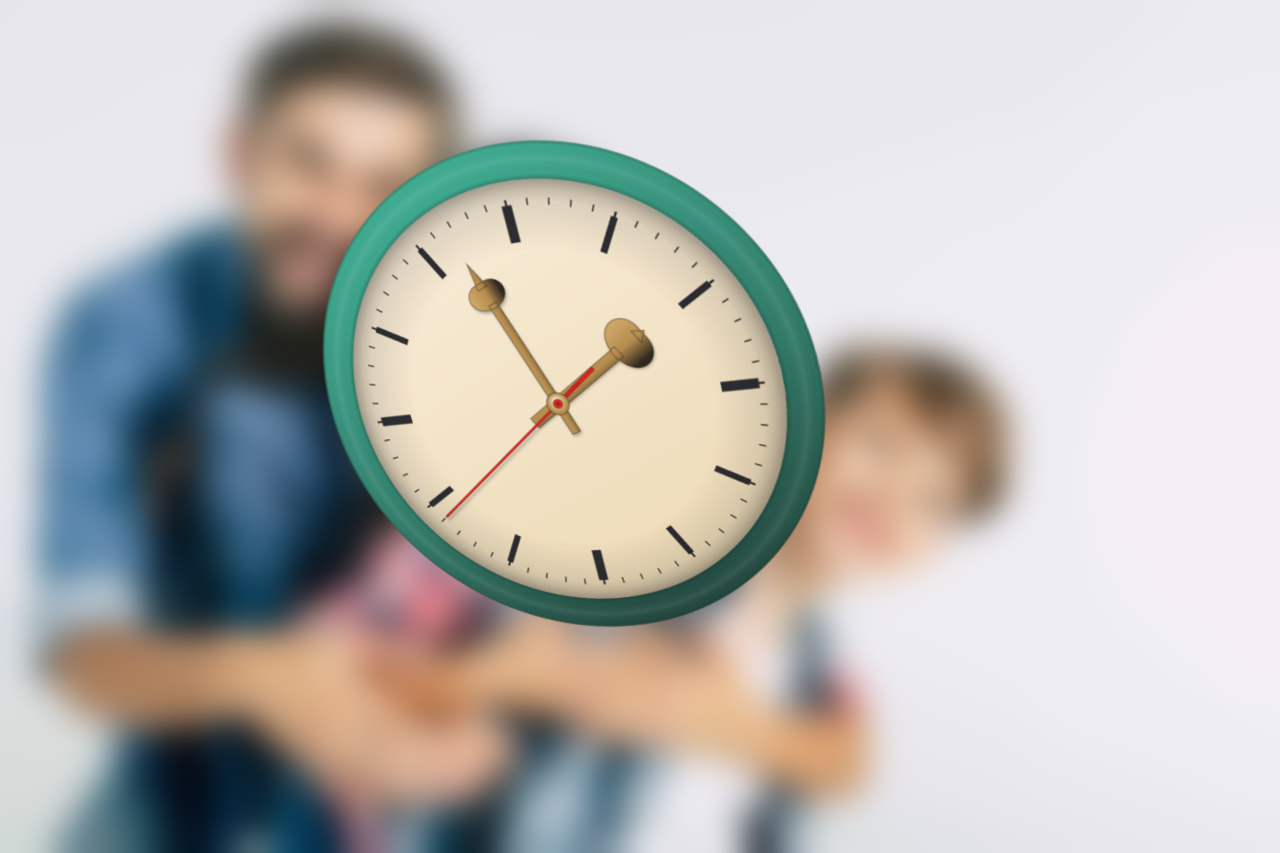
1h56m39s
